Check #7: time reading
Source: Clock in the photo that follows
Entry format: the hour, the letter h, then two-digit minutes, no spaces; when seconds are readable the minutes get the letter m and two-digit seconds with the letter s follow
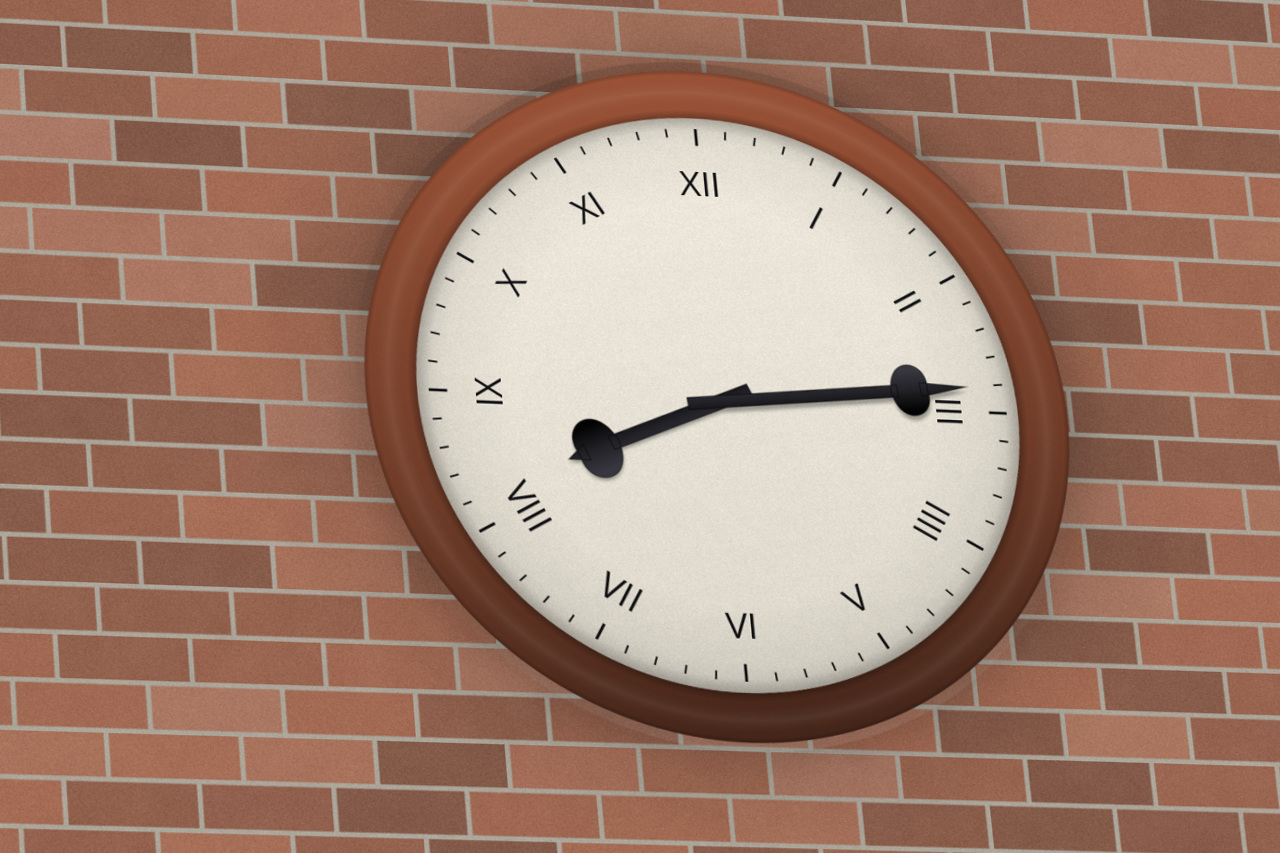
8h14
